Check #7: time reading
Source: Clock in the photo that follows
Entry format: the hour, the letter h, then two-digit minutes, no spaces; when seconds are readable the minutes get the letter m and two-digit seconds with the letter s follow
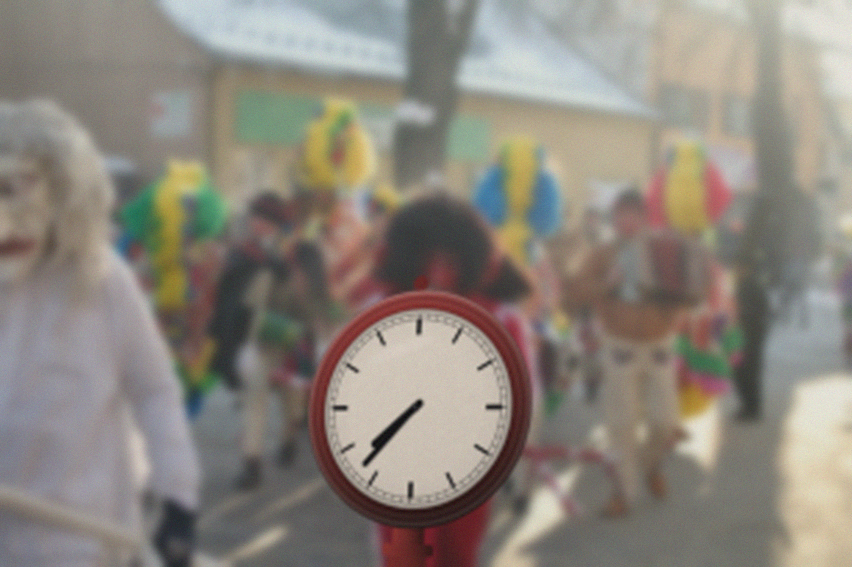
7h37
